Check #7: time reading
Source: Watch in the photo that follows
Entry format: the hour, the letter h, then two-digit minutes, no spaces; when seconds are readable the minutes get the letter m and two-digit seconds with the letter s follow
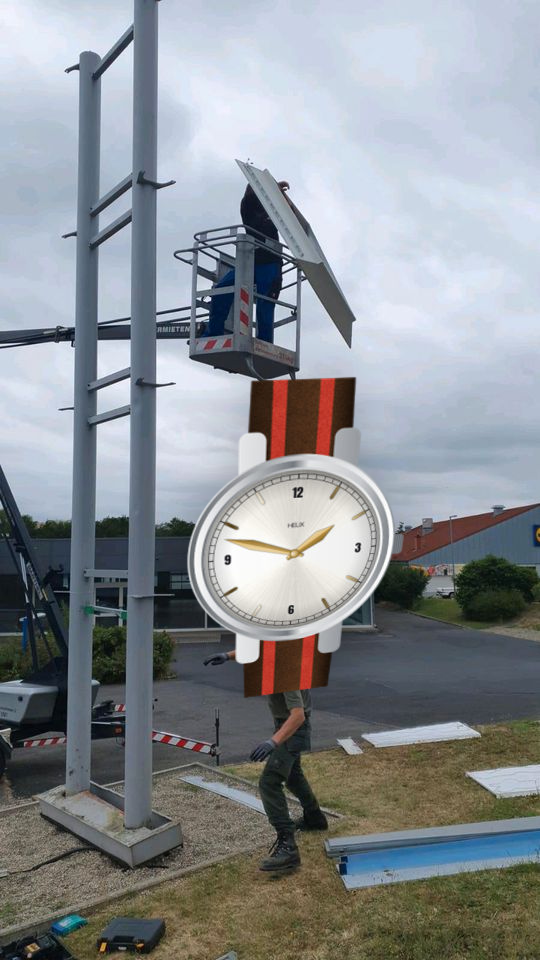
1h48
